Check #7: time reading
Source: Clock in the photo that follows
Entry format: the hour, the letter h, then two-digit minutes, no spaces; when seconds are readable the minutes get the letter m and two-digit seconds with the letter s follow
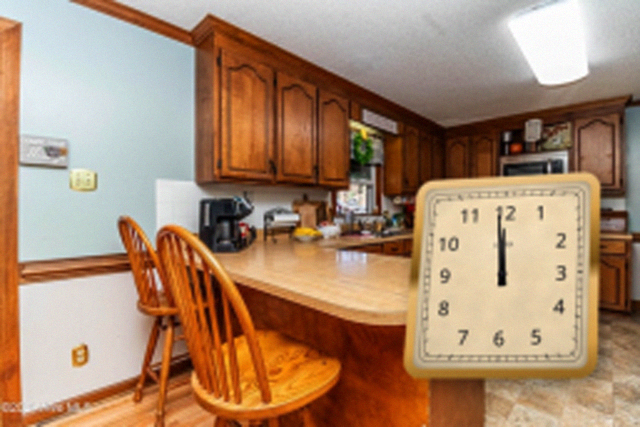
11h59
